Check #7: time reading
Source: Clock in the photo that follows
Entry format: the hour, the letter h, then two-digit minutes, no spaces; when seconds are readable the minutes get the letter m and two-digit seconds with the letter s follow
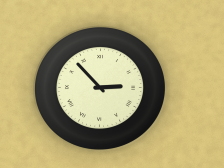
2h53
